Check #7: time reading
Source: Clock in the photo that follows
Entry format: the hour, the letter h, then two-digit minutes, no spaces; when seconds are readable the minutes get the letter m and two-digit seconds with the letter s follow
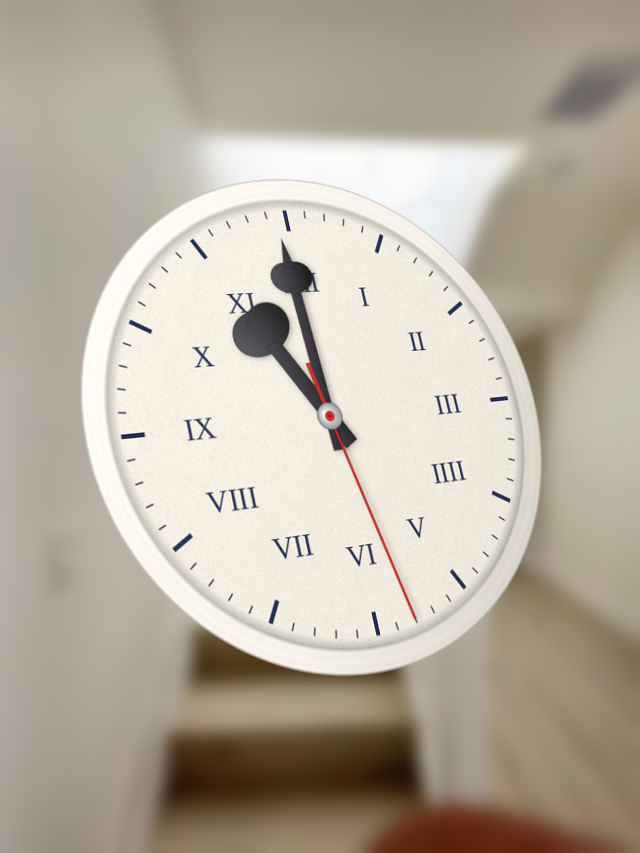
10h59m28s
